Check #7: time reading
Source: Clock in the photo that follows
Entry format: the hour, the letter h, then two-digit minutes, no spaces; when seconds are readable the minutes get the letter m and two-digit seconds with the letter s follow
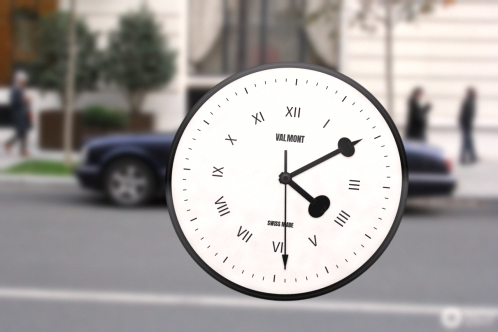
4h09m29s
